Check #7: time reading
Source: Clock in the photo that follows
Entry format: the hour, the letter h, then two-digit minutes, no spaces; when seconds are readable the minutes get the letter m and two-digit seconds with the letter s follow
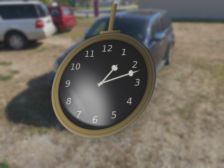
1h12
